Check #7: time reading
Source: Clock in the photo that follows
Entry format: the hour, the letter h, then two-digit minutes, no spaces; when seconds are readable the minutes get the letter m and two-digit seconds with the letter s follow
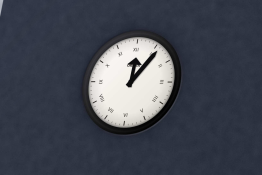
12h06
